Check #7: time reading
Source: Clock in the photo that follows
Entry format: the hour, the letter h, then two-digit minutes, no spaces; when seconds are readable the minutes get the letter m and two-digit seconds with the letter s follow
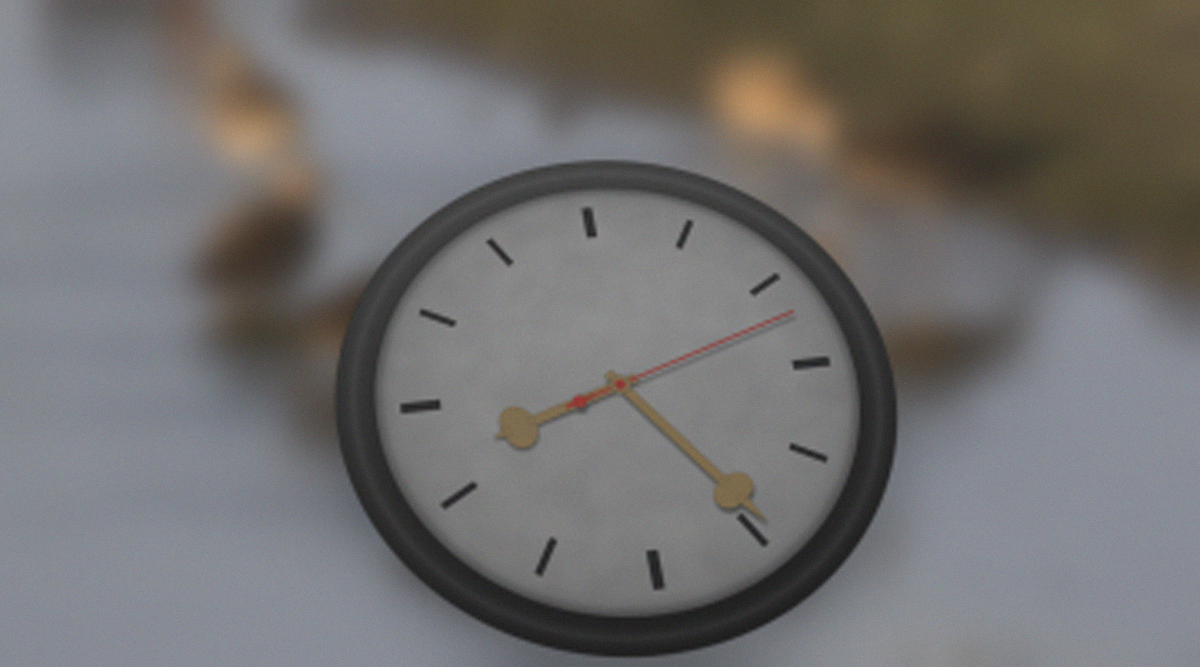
8h24m12s
